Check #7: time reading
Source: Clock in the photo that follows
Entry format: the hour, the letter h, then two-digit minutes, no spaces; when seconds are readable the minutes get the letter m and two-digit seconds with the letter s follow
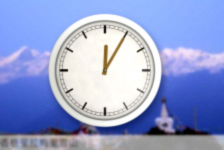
12h05
